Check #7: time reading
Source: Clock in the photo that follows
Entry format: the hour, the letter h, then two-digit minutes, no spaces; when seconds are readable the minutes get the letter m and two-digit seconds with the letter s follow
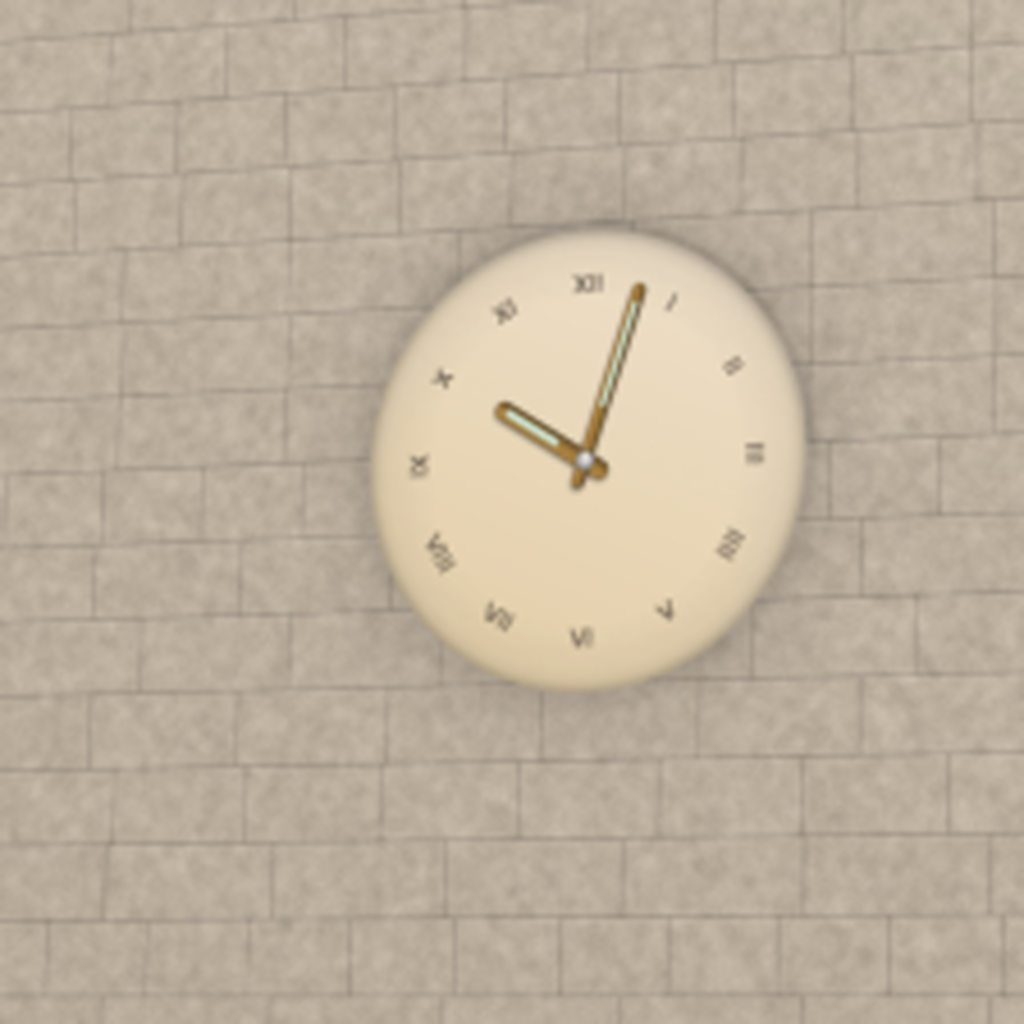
10h03
